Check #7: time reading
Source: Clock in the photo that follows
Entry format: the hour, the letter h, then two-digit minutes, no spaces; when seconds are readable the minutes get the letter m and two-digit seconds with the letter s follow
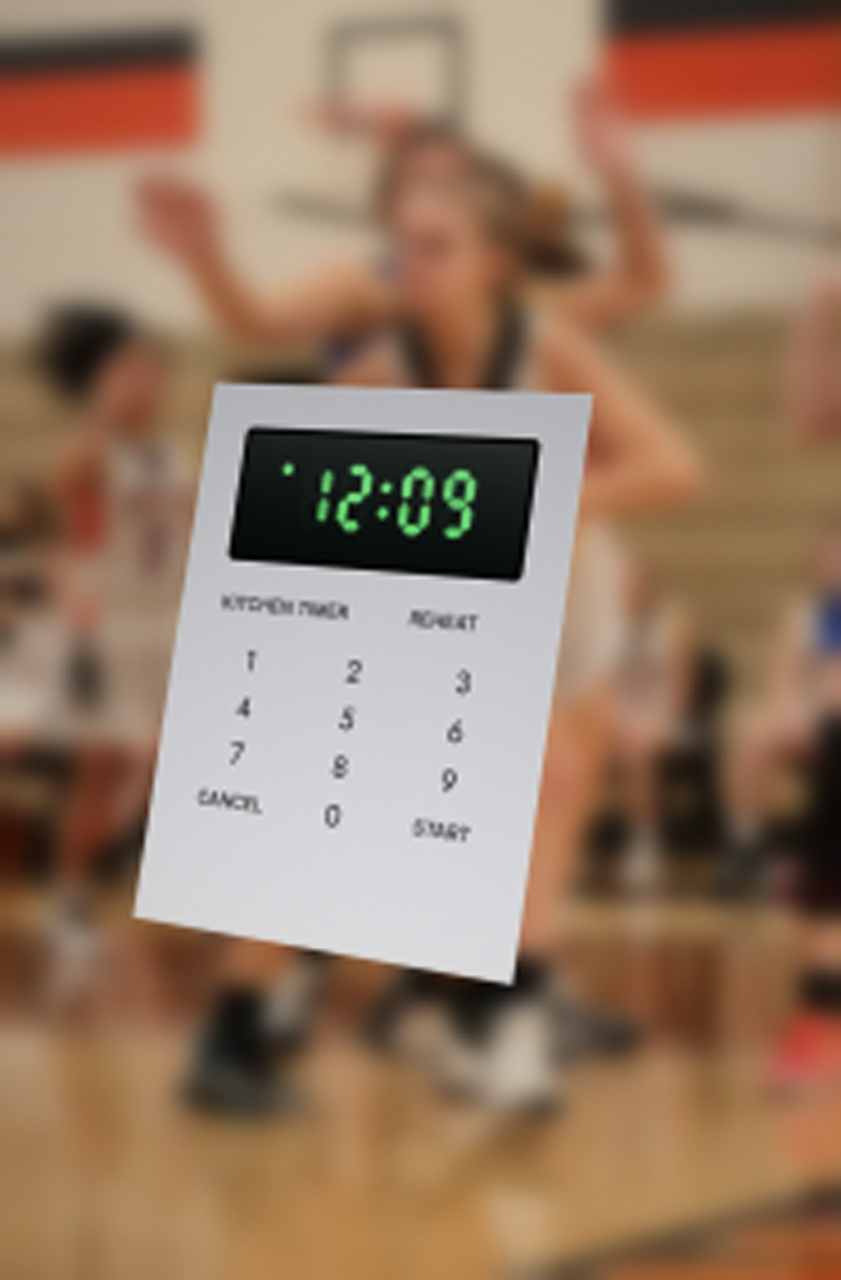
12h09
